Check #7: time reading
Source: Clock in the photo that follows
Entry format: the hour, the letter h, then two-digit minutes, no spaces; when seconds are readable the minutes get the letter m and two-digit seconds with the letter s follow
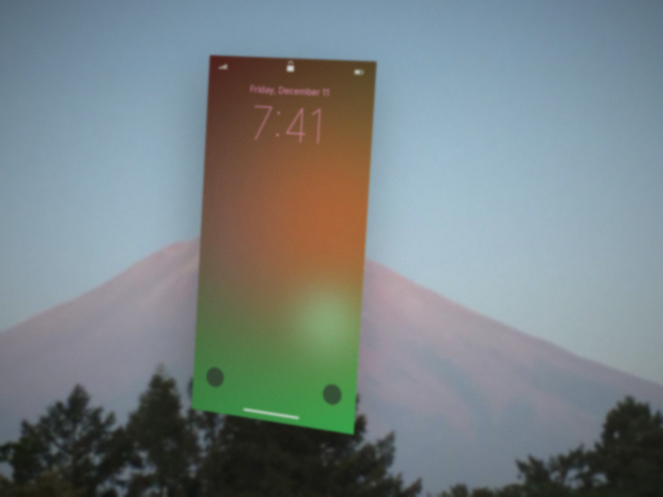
7h41
